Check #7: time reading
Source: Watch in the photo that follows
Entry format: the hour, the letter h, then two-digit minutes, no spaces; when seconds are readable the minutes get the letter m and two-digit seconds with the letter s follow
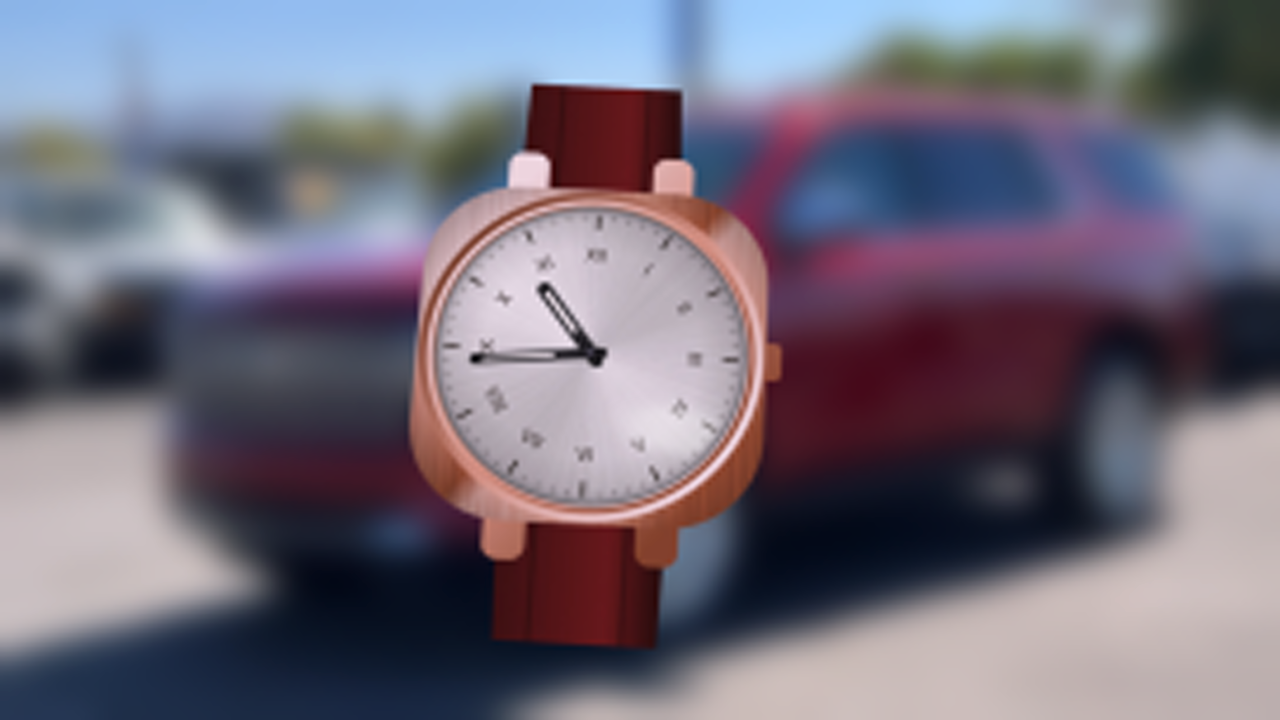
10h44
